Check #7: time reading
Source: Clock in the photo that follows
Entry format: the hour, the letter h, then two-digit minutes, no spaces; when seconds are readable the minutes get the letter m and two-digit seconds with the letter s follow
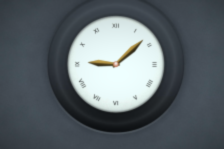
9h08
